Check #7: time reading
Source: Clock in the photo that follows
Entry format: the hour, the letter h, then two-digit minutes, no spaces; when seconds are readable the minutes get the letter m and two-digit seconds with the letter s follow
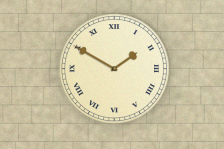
1h50
